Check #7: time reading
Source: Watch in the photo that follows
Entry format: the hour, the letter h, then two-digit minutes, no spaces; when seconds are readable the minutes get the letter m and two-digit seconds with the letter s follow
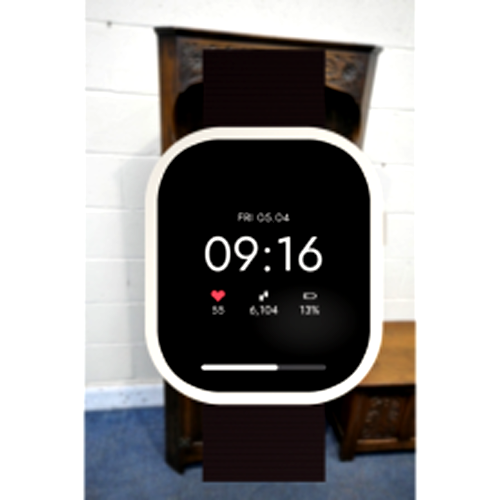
9h16
